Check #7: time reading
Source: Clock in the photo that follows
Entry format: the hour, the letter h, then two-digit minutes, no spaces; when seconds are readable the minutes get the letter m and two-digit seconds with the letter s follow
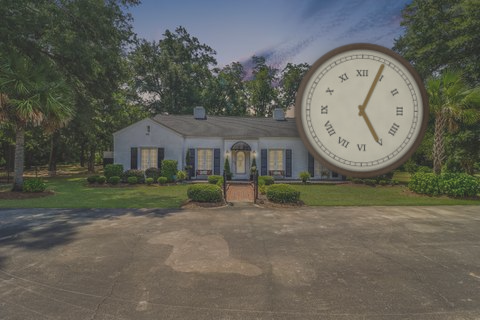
5h04
